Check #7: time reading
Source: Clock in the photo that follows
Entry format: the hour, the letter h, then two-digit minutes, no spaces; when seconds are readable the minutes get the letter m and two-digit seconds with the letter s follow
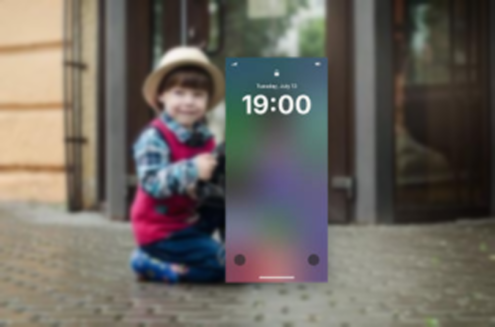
19h00
